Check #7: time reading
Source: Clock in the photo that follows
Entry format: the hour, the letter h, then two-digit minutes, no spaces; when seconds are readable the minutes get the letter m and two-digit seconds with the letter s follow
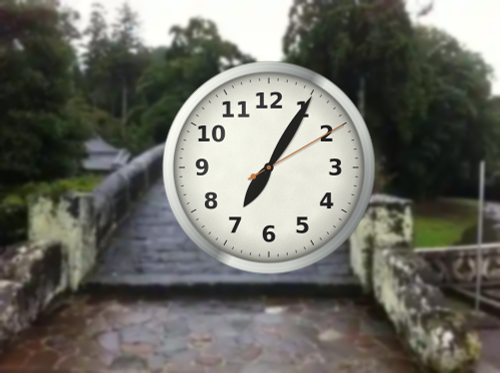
7h05m10s
